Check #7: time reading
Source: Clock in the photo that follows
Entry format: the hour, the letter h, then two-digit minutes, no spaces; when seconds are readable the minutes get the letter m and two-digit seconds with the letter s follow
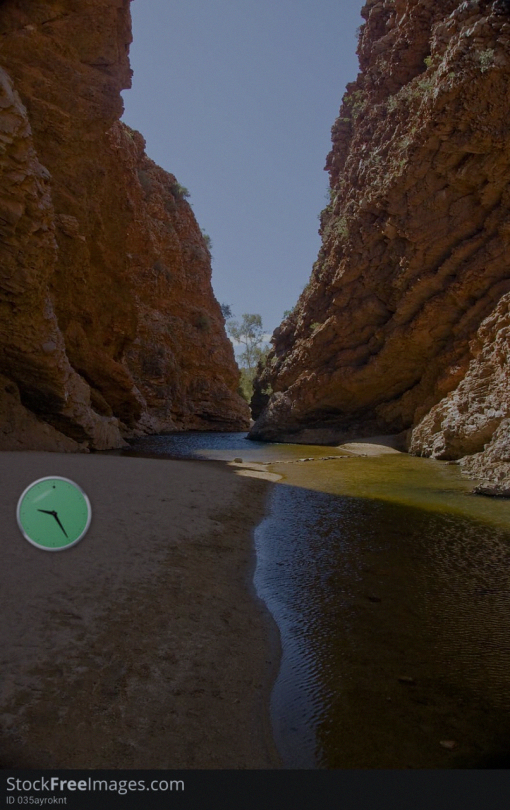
9h25
